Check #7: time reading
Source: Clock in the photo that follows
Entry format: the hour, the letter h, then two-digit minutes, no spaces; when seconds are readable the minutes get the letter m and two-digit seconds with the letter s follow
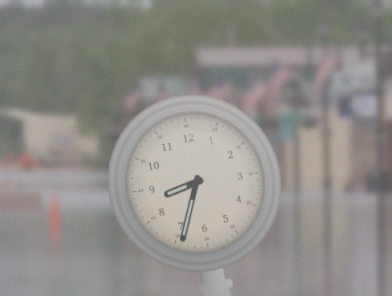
8h34
